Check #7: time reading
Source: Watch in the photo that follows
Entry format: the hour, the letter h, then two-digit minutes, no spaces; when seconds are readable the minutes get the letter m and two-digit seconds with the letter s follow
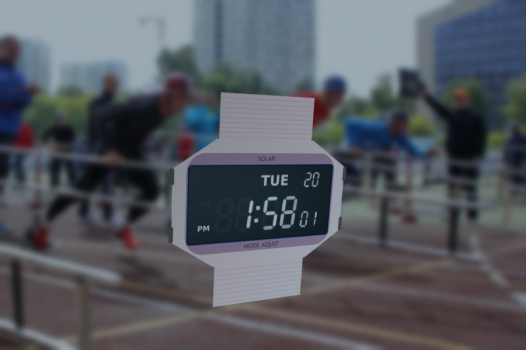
1h58m01s
